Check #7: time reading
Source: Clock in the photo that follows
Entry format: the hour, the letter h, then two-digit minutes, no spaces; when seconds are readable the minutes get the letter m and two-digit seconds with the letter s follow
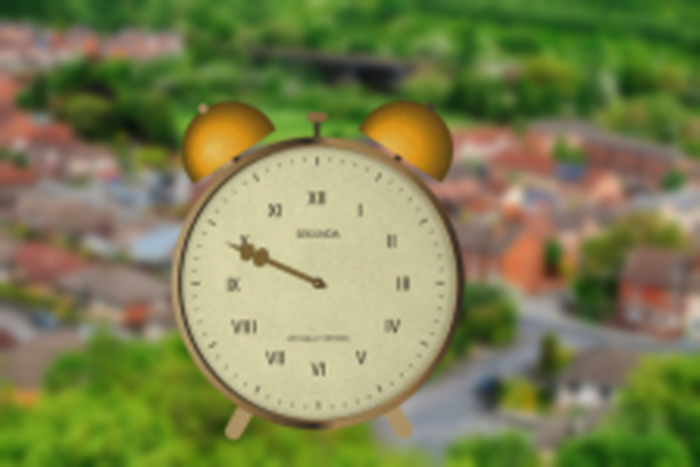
9h49
